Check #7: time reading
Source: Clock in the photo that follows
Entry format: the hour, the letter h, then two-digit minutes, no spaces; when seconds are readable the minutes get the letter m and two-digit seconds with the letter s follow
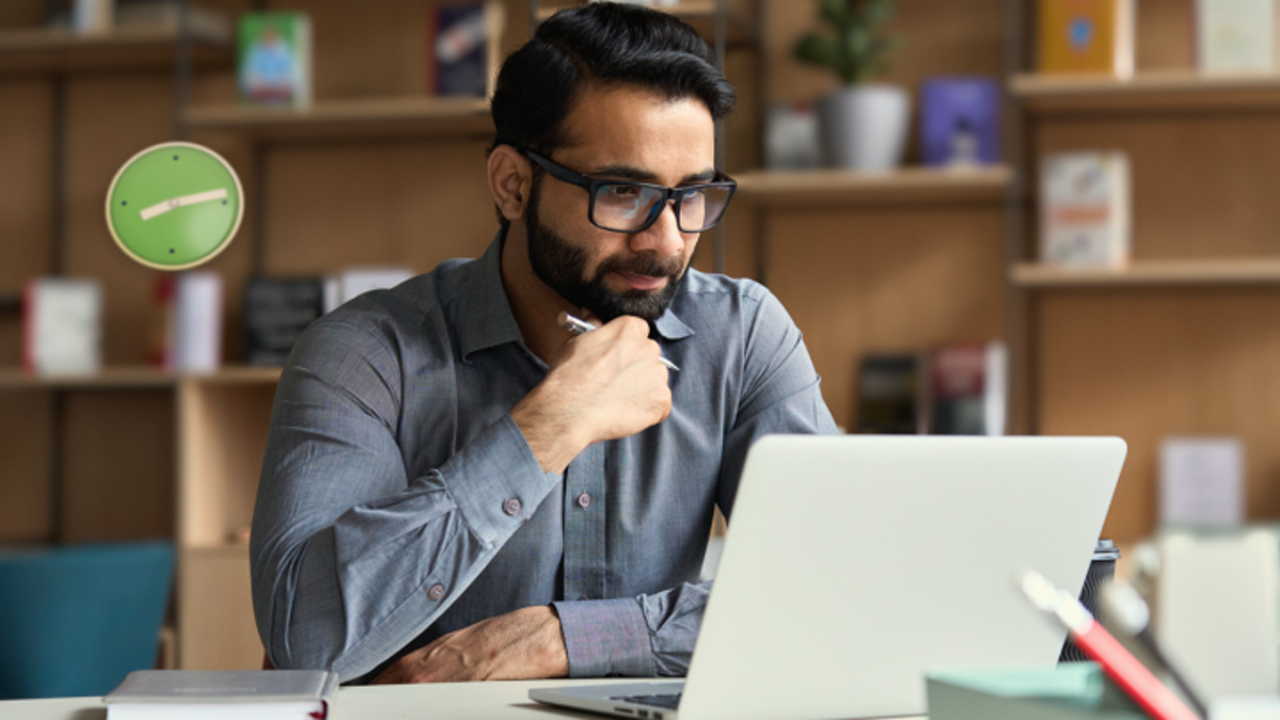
8h13
